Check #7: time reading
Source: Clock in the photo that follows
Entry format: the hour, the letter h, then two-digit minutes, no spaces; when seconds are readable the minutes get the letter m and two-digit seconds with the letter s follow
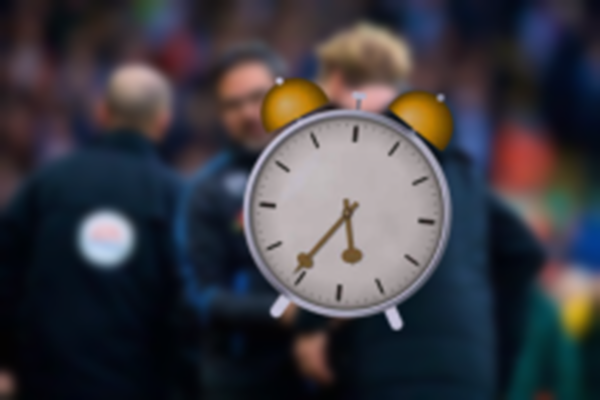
5h36
